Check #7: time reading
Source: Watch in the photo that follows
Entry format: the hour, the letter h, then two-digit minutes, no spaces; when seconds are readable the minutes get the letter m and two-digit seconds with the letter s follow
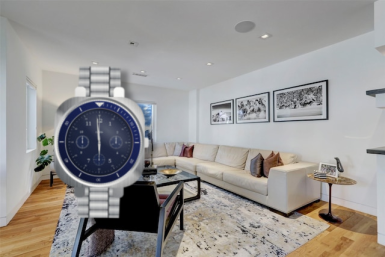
5h59
